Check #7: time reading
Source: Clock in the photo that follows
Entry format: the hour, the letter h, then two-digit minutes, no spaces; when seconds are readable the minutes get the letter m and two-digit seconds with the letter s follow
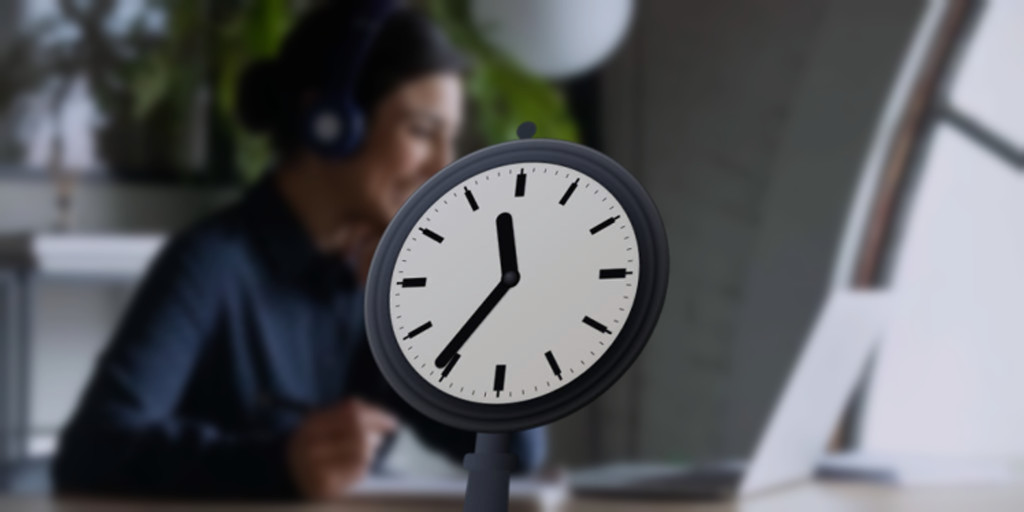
11h36
